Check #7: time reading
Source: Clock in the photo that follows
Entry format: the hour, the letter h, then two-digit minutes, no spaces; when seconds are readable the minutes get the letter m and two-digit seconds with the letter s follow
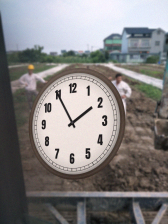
1h55
